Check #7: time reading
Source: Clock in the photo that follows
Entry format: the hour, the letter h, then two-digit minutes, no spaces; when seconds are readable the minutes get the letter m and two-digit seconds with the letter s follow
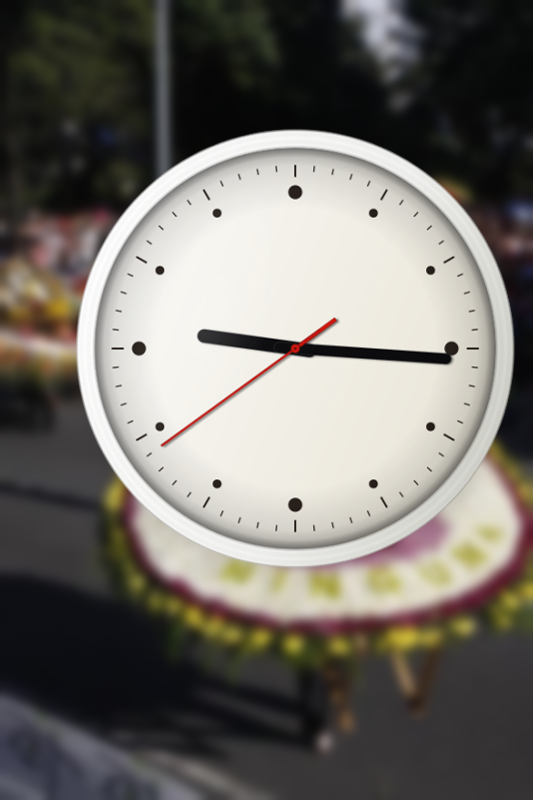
9h15m39s
